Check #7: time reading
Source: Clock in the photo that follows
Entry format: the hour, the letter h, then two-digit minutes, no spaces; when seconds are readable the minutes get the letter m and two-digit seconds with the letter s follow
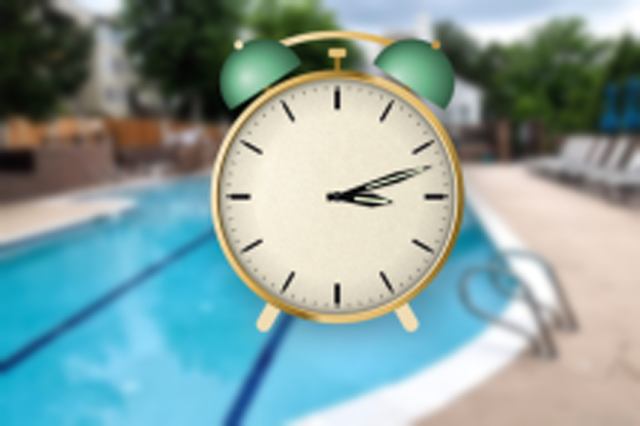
3h12
